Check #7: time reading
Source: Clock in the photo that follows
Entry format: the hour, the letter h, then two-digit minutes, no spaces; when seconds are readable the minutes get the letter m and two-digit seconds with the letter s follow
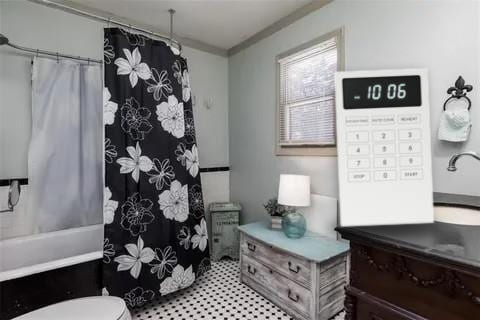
10h06
